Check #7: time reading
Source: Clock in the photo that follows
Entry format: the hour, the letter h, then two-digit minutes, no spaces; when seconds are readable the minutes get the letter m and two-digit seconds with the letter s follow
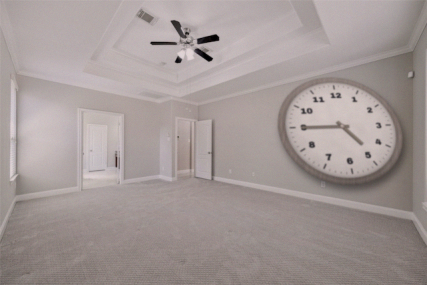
4h45
